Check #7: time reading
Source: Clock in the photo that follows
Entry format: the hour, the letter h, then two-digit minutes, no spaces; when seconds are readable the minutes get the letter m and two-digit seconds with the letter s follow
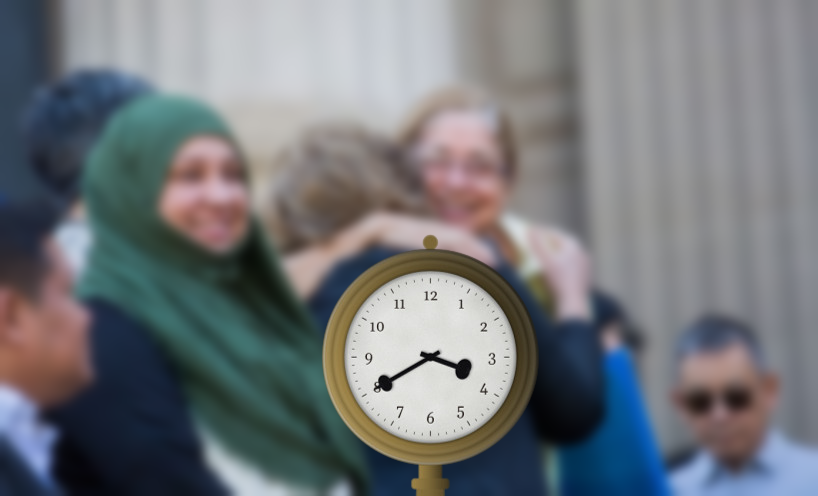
3h40
